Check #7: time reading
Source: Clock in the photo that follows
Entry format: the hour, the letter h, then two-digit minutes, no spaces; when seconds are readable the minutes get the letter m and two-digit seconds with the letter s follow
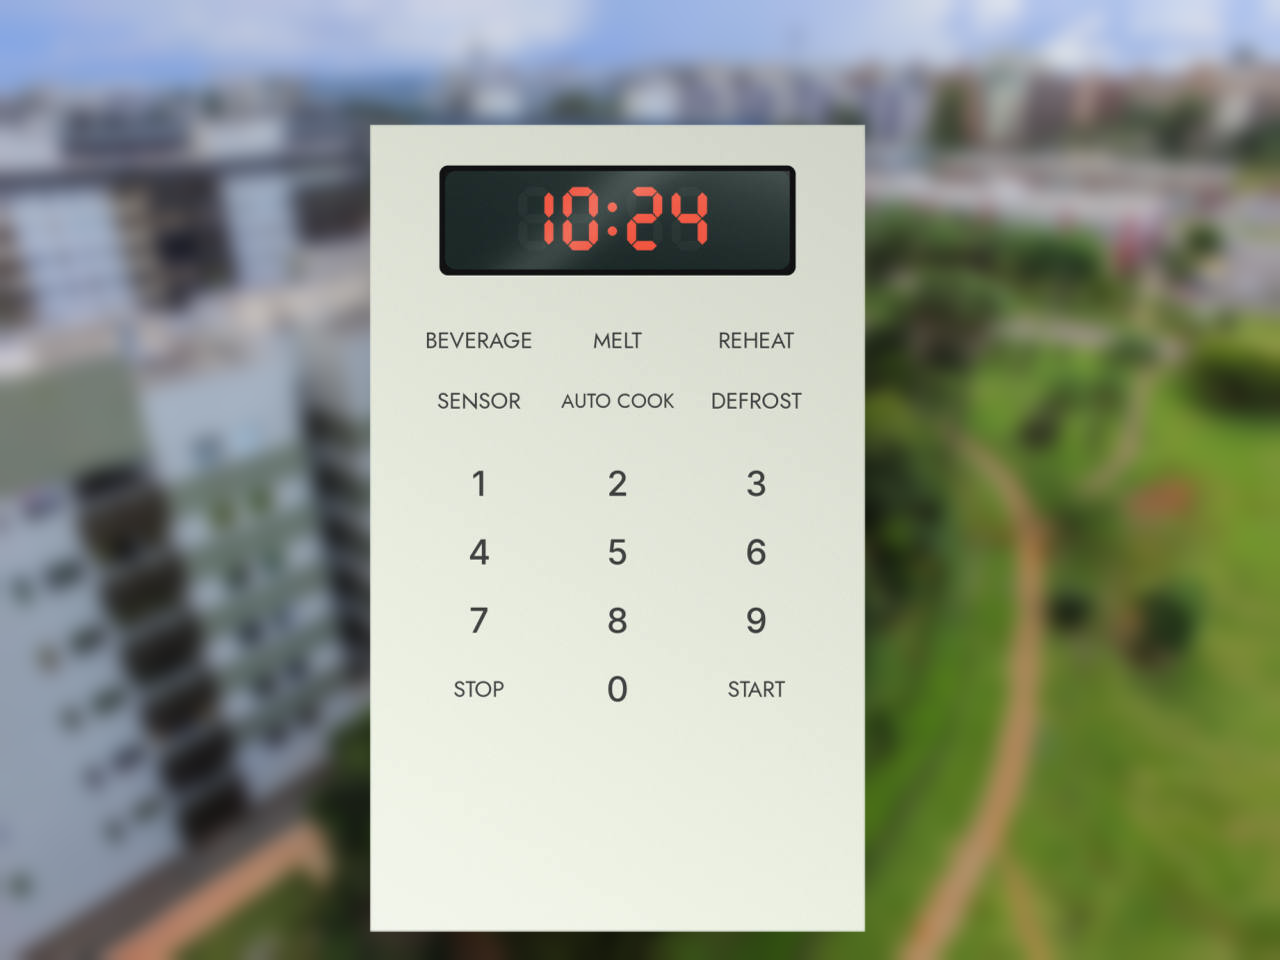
10h24
